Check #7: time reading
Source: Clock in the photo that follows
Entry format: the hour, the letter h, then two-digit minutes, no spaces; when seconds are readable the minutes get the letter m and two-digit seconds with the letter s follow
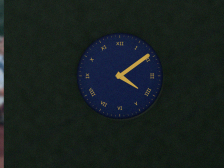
4h09
